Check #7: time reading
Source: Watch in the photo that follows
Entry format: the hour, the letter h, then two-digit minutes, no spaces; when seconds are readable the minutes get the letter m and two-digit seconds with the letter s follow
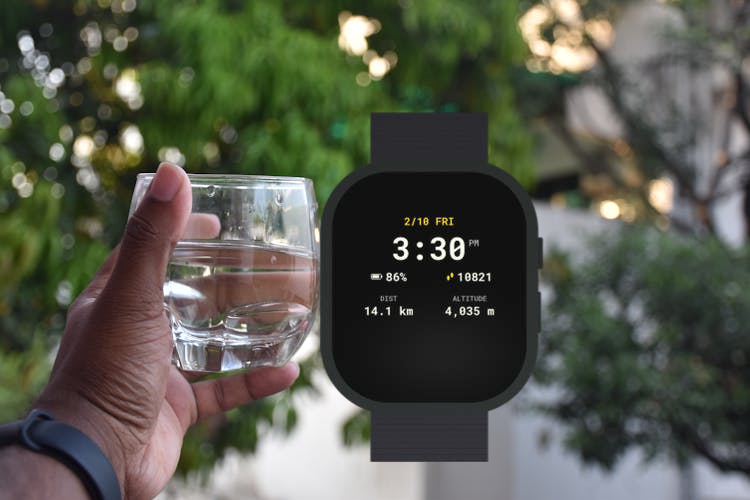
3h30
